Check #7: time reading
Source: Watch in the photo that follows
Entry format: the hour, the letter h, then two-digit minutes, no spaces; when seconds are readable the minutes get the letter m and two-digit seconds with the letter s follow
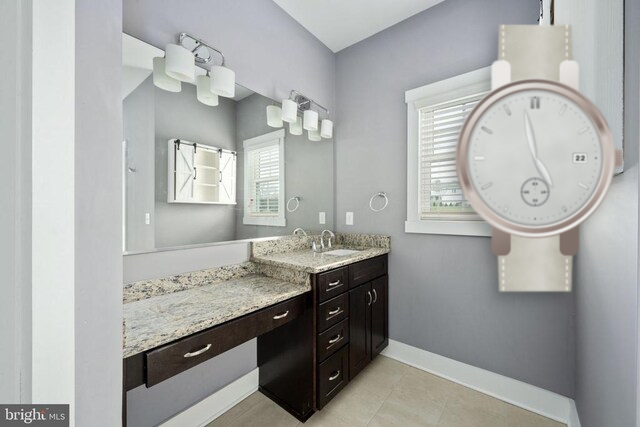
4h58
